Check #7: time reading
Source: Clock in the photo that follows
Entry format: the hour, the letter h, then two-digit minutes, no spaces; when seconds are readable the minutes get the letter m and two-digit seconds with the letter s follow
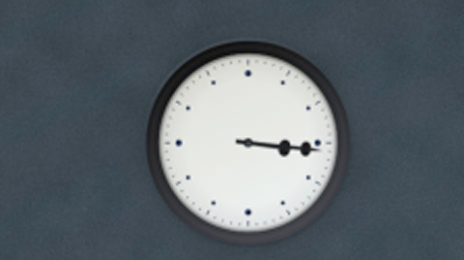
3h16
